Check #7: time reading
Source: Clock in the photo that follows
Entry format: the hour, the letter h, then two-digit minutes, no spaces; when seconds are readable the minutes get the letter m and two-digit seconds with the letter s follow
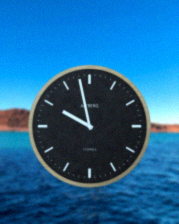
9h58
